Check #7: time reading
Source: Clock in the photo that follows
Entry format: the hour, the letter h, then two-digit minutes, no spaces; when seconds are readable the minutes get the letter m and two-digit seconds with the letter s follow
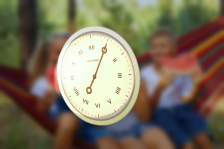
7h05
